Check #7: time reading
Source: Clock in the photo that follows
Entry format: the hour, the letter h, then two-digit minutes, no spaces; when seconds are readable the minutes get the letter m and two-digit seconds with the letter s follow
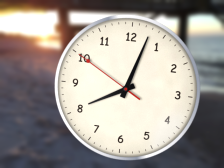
8h02m50s
